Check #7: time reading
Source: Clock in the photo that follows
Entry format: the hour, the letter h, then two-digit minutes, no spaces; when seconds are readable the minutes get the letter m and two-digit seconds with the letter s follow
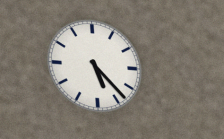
5h23
